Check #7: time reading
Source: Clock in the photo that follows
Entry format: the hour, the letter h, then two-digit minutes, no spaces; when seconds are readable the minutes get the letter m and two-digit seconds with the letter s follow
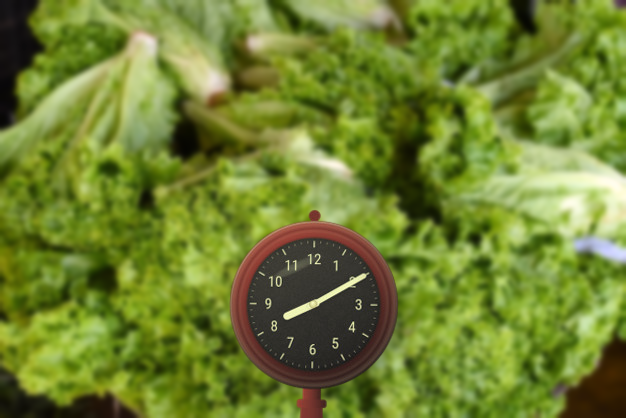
8h10
